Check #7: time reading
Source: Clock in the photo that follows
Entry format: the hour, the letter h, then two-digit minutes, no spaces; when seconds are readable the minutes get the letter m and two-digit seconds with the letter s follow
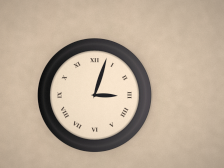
3h03
